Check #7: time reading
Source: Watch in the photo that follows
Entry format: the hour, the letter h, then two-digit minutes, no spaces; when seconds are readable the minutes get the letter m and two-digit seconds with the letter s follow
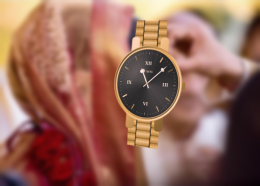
11h08
